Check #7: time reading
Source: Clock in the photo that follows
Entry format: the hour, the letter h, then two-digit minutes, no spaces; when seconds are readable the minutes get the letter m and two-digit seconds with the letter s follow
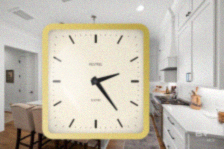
2h24
